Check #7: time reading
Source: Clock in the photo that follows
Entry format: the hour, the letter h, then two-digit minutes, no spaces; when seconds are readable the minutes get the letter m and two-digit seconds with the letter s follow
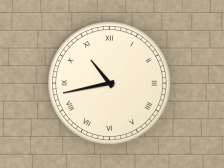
10h43
